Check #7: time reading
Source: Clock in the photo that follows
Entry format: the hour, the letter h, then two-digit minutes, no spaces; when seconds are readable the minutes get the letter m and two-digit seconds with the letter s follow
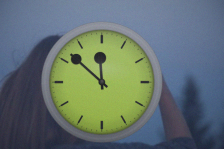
11h52
